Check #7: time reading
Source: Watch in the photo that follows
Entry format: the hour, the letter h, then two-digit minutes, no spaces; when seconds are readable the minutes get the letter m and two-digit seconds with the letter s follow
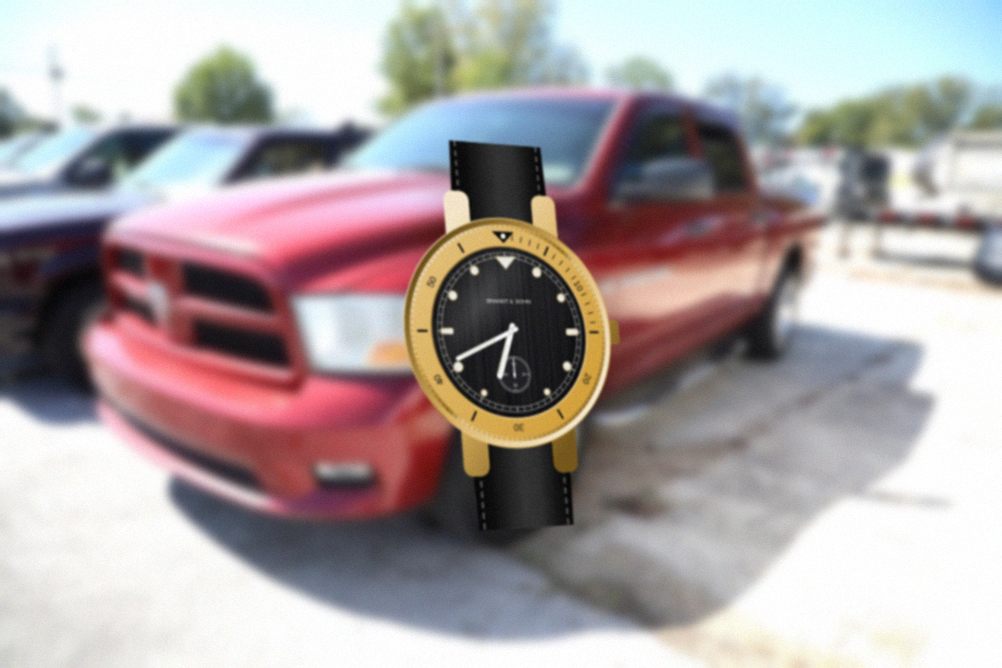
6h41
